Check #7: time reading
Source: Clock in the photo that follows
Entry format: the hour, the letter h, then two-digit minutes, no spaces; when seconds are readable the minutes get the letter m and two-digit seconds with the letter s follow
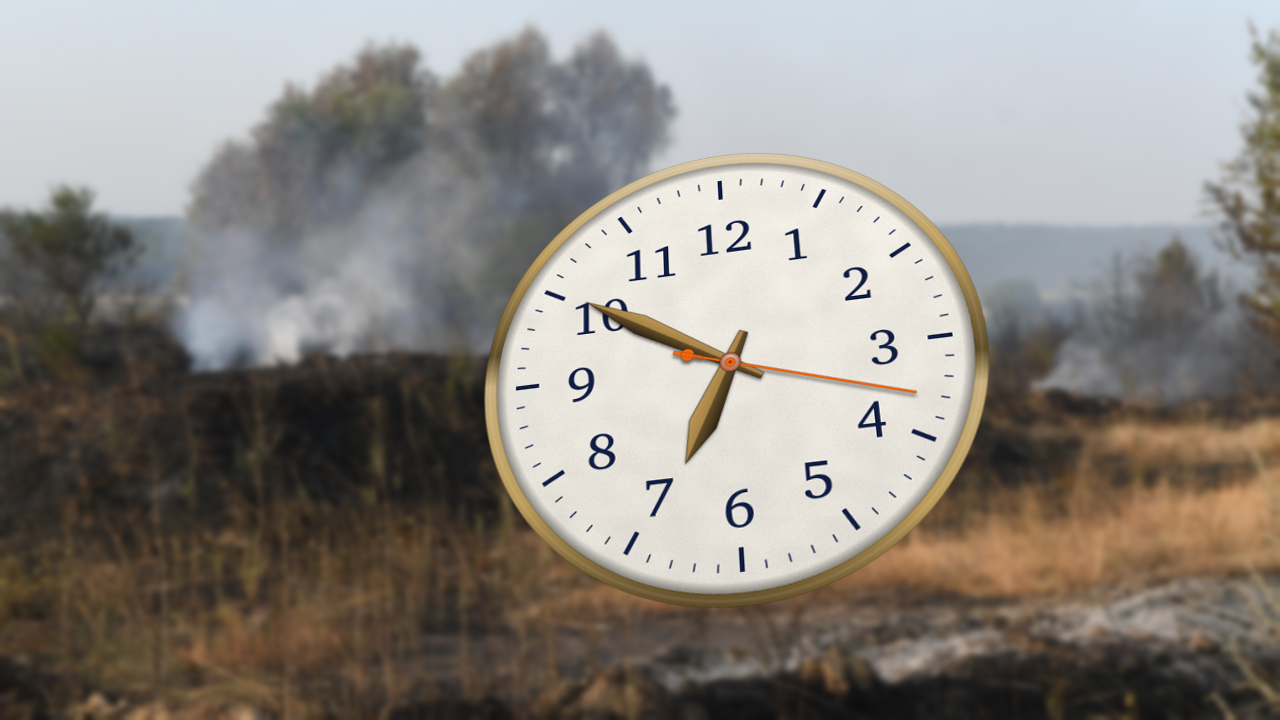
6h50m18s
